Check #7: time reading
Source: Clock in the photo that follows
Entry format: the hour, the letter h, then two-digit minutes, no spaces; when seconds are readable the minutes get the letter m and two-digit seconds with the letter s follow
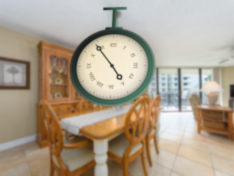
4h54
